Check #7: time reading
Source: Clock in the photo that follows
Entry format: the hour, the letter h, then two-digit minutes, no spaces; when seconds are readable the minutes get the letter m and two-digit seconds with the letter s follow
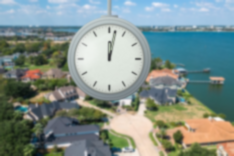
12h02
